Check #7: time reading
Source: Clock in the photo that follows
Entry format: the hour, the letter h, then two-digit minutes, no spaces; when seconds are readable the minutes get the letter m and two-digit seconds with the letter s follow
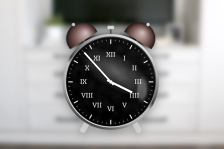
3h53
